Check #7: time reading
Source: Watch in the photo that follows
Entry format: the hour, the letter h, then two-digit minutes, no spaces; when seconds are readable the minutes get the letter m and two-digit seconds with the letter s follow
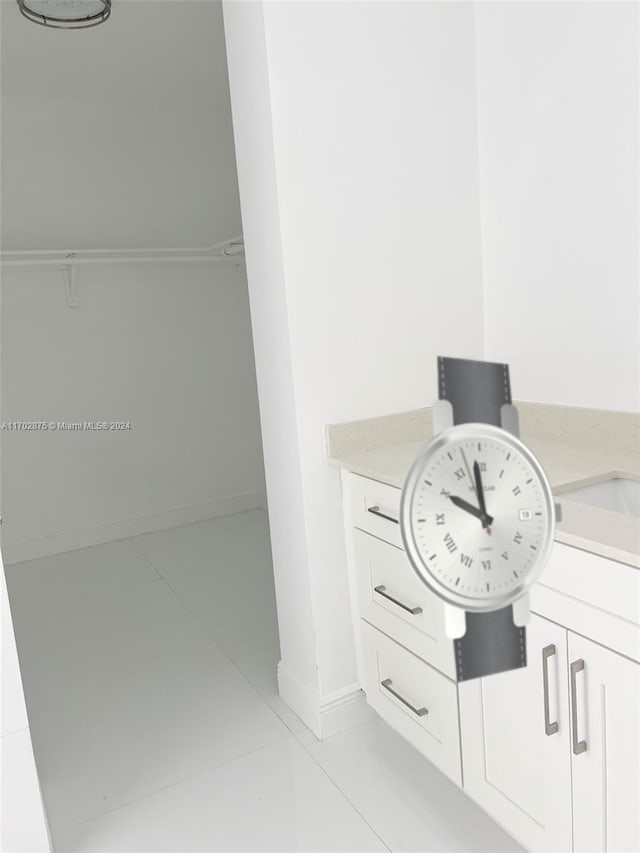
9h58m57s
